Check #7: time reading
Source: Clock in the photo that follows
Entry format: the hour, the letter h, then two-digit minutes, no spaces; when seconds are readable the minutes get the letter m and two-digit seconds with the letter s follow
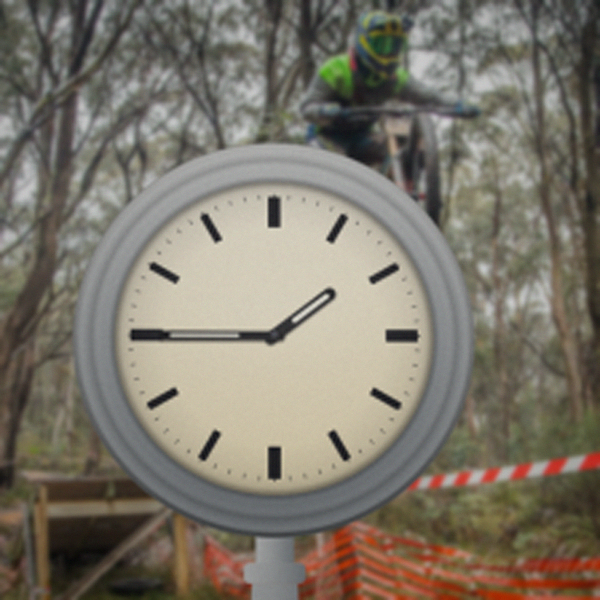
1h45
